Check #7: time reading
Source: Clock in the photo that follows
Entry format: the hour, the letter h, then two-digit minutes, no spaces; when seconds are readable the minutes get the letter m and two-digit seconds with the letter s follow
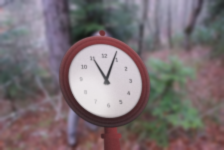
11h04
